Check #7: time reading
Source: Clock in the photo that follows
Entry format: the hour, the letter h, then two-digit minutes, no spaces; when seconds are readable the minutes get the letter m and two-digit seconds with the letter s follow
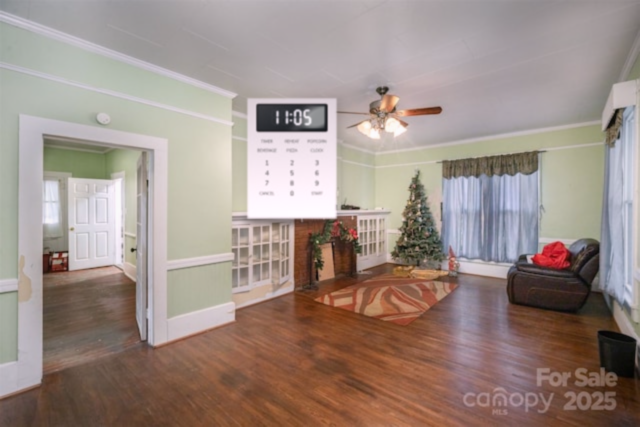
11h05
